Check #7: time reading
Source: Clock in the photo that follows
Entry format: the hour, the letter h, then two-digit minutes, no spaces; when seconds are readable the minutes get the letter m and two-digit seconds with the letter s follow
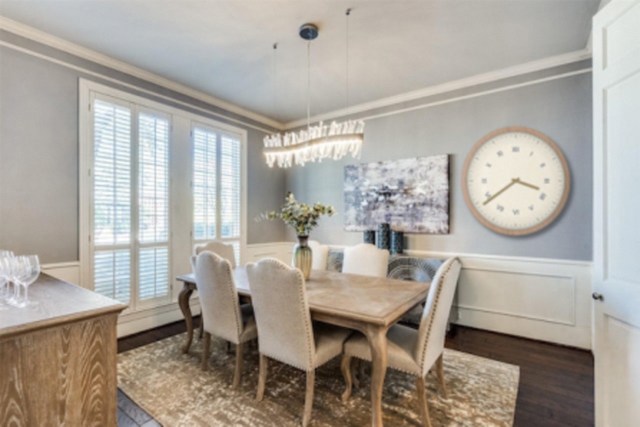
3h39
